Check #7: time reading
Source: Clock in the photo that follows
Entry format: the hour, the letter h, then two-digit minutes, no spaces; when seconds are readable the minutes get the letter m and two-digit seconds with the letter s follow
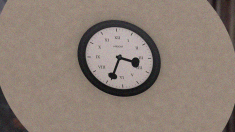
3h34
